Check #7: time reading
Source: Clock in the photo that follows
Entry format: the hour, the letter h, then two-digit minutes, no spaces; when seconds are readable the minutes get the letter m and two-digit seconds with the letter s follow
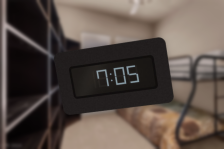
7h05
